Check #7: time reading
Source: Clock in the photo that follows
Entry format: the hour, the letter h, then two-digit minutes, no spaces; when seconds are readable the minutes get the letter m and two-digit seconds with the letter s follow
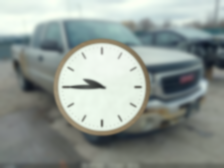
9h45
